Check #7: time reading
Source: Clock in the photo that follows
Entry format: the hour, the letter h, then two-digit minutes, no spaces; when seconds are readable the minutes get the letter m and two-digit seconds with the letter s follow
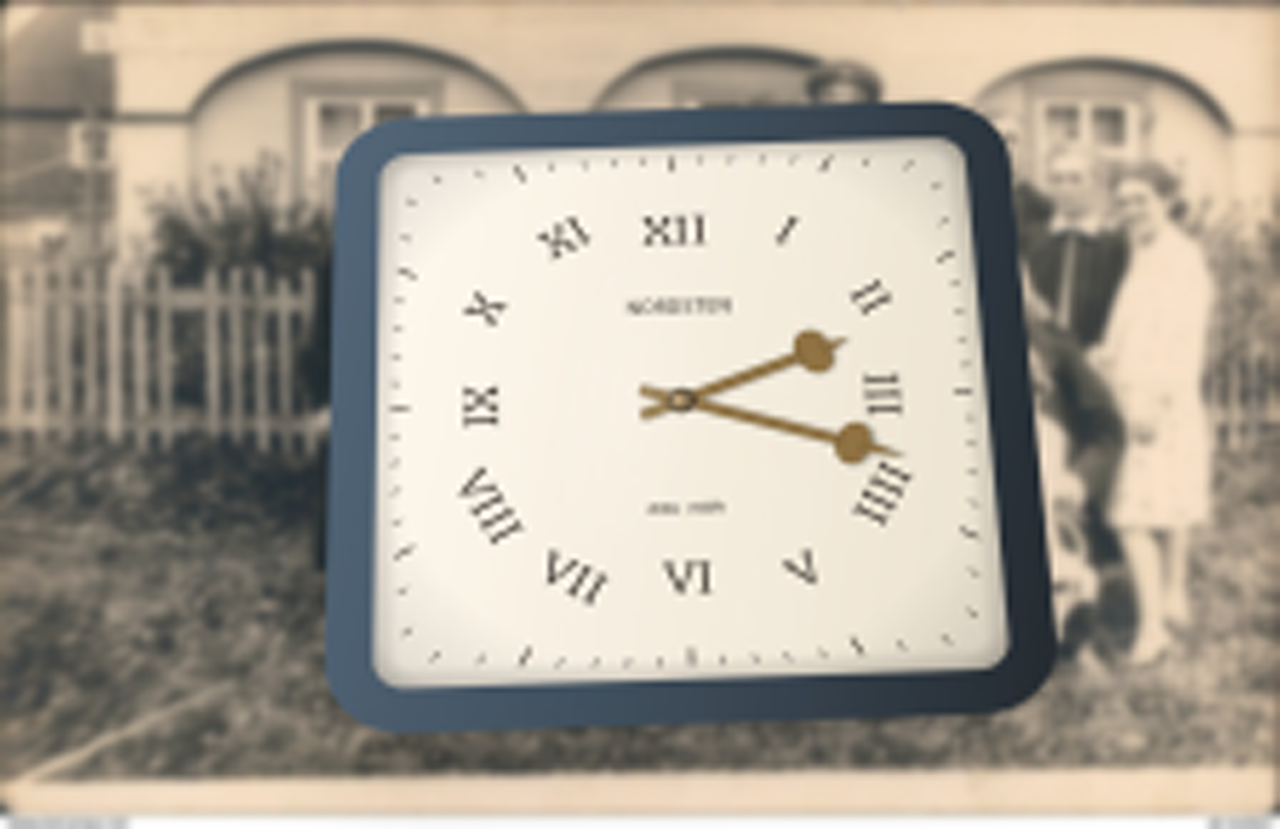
2h18
